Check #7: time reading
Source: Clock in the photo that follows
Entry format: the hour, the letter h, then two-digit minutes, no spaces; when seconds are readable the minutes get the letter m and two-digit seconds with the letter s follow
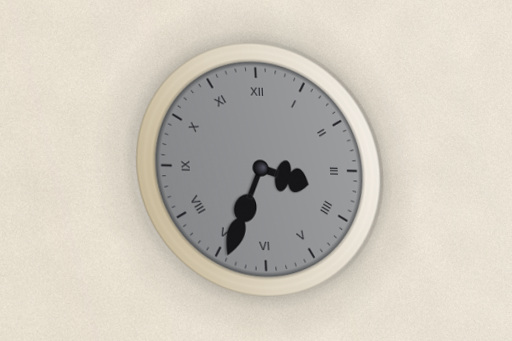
3h34
